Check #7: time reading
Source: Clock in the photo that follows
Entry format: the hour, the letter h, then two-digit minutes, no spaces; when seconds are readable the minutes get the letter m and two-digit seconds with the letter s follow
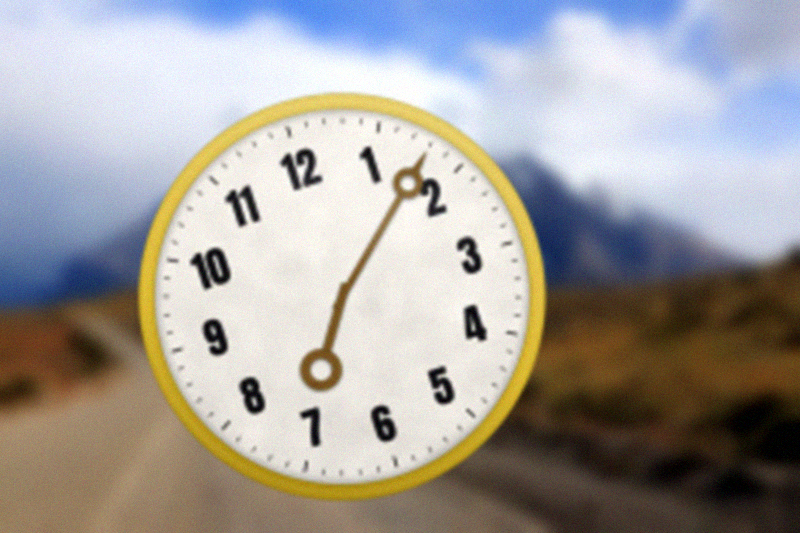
7h08
